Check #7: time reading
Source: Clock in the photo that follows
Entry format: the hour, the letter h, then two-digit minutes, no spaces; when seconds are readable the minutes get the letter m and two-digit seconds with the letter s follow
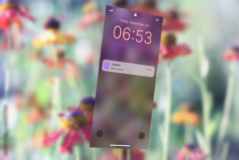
6h53
